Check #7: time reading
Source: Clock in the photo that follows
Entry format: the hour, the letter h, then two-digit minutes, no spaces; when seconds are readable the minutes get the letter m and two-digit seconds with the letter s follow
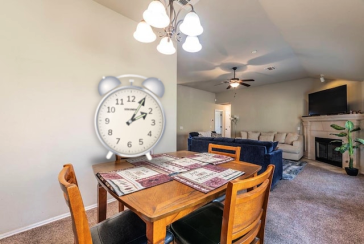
2h05
